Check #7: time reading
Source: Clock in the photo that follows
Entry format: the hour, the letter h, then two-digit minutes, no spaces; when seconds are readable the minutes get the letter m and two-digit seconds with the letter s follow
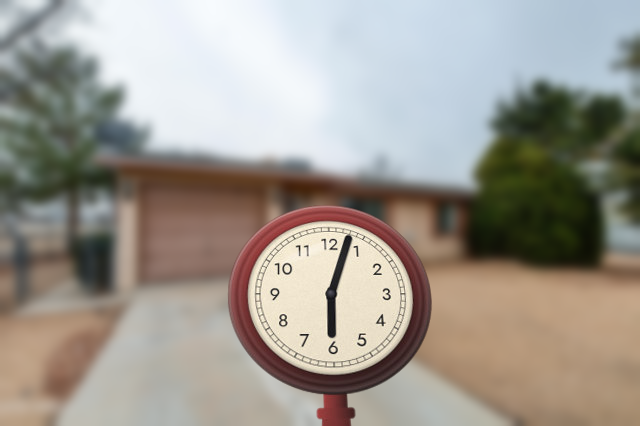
6h03
